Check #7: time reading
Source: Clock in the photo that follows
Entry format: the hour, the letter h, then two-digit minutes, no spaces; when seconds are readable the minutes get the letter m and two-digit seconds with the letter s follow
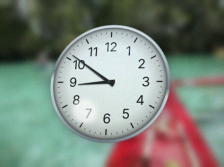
8h51
